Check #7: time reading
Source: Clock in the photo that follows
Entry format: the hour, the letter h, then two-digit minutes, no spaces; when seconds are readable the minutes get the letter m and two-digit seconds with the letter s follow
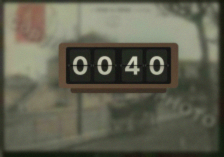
0h40
